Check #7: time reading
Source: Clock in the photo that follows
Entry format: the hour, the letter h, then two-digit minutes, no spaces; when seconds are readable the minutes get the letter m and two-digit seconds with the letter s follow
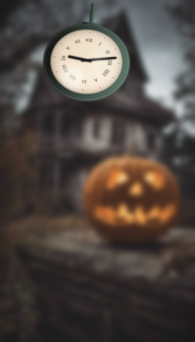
9h13
